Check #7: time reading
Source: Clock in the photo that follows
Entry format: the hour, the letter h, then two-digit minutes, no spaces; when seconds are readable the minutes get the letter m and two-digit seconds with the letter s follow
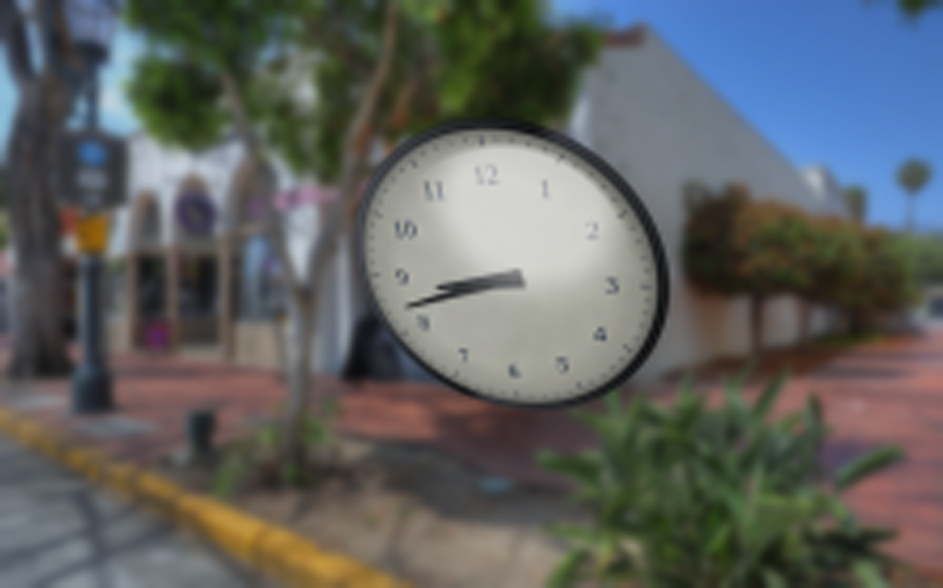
8h42
